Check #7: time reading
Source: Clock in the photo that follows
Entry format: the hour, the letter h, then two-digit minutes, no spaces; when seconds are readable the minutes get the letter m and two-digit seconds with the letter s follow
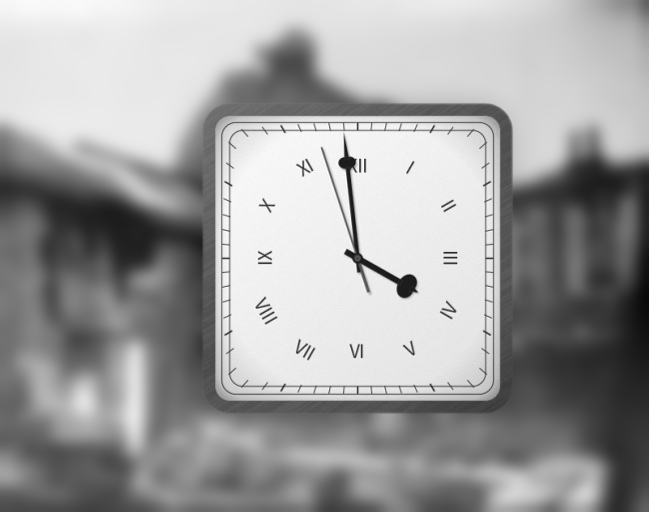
3h58m57s
